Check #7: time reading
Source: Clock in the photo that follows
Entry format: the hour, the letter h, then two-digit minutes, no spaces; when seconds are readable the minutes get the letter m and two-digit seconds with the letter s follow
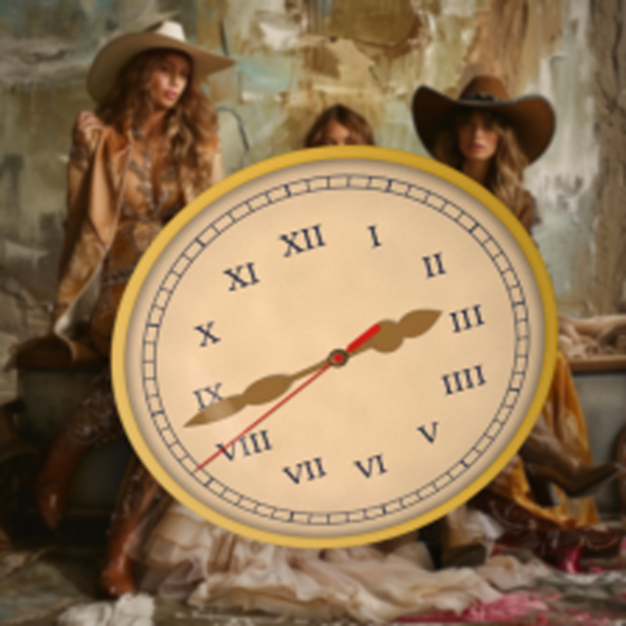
2h43m41s
